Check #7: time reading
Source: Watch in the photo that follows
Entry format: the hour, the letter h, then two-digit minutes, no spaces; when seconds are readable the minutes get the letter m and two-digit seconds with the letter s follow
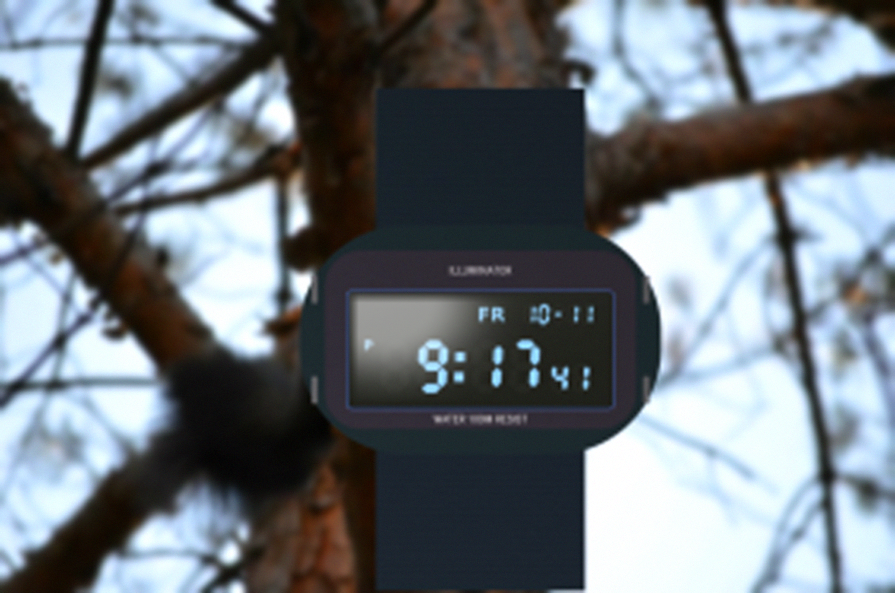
9h17m41s
